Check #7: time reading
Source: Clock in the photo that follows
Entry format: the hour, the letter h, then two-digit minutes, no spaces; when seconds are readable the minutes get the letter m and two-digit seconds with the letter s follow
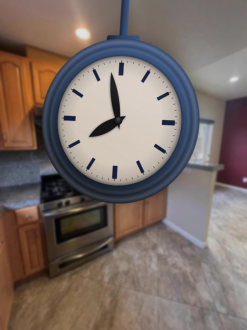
7h58
